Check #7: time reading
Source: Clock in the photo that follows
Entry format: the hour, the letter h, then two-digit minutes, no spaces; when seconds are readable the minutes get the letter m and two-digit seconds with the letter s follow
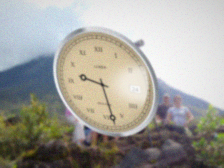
9h28
